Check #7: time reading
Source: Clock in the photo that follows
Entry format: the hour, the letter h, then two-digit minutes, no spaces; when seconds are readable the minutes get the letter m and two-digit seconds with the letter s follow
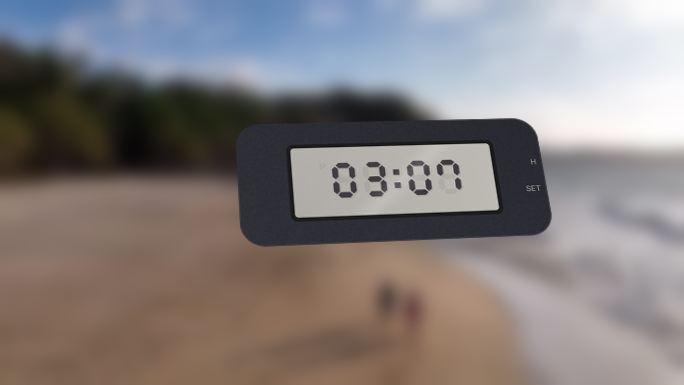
3h07
